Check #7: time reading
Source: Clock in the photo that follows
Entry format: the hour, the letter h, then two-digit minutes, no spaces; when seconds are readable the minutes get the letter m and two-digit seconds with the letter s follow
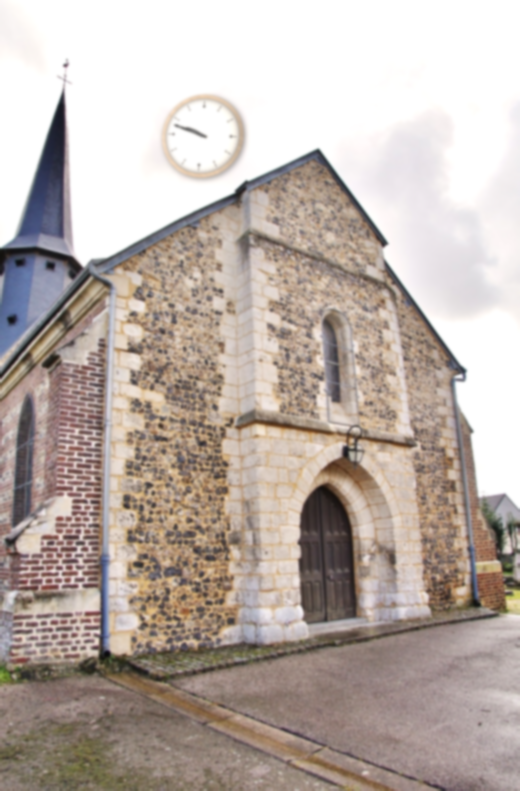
9h48
